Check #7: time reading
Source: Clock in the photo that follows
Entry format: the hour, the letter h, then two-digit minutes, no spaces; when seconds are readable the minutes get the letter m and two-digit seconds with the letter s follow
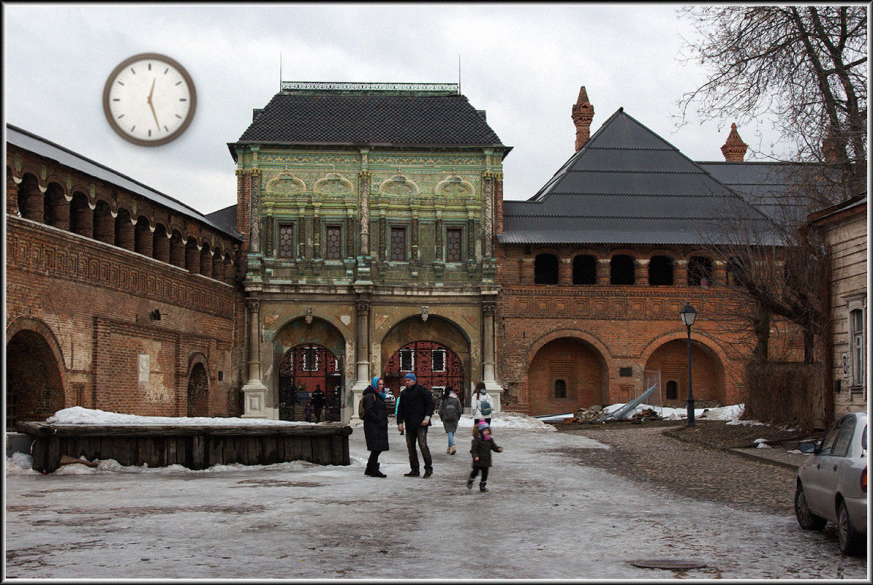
12h27
